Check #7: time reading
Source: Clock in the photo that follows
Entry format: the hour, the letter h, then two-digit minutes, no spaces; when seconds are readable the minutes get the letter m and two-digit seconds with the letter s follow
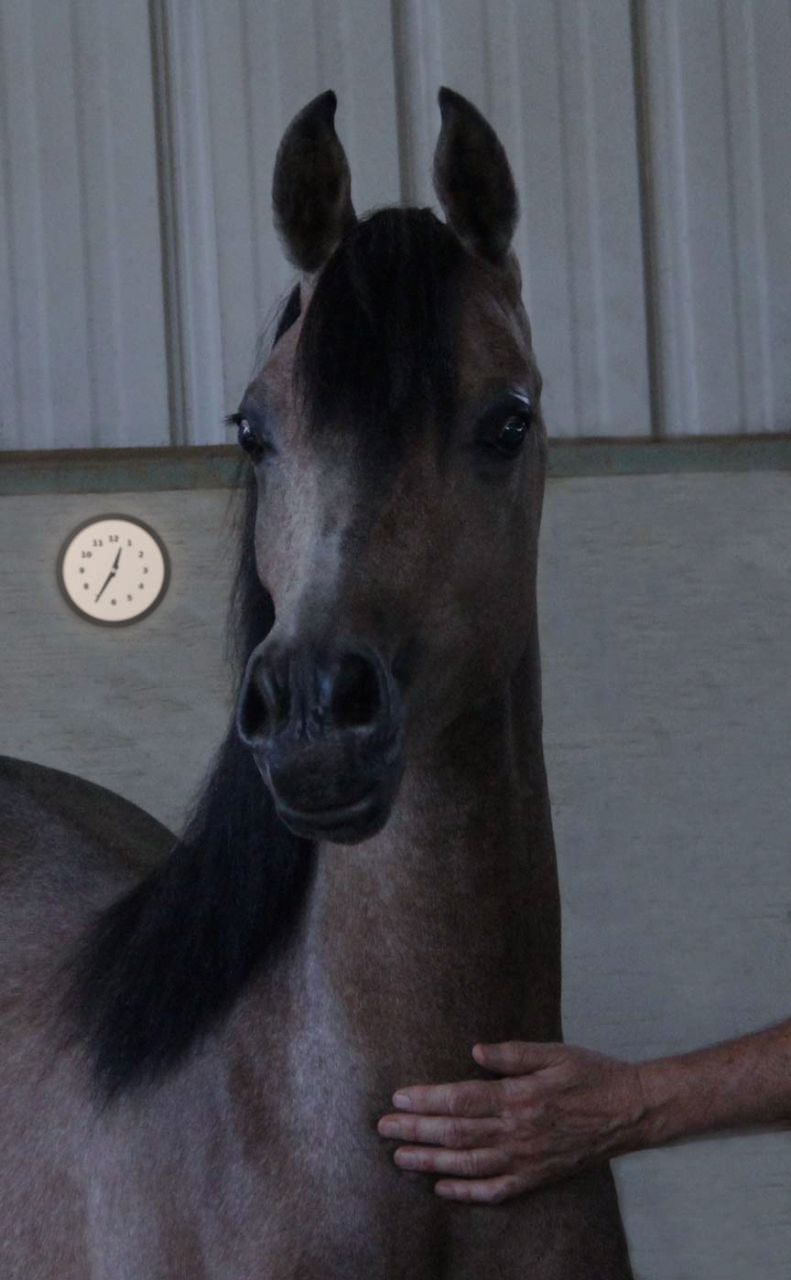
12h35
